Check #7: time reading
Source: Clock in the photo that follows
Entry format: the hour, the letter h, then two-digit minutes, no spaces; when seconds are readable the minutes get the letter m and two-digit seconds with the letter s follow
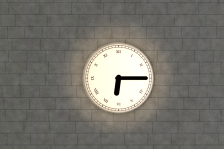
6h15
